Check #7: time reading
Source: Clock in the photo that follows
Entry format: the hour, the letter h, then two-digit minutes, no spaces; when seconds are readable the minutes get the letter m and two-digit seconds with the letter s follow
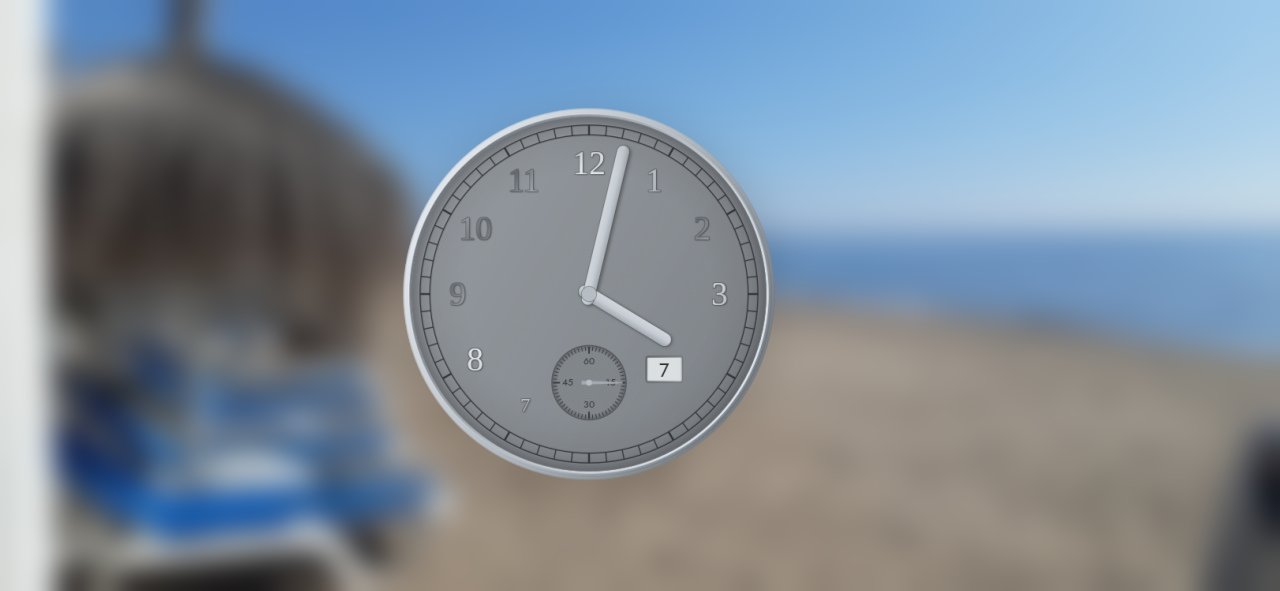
4h02m15s
